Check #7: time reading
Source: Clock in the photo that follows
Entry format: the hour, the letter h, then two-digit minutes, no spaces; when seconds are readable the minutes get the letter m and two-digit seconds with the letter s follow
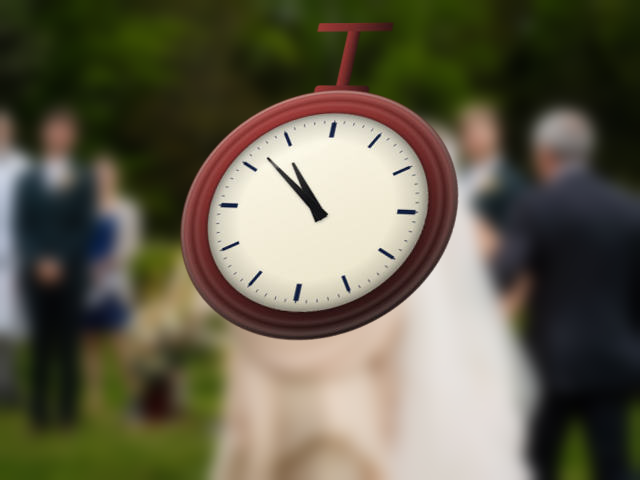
10h52
